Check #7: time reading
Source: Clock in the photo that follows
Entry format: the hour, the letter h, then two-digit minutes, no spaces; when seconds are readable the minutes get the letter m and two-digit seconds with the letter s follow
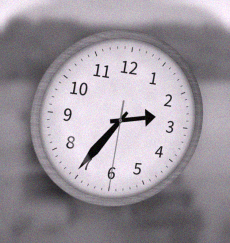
2h35m30s
